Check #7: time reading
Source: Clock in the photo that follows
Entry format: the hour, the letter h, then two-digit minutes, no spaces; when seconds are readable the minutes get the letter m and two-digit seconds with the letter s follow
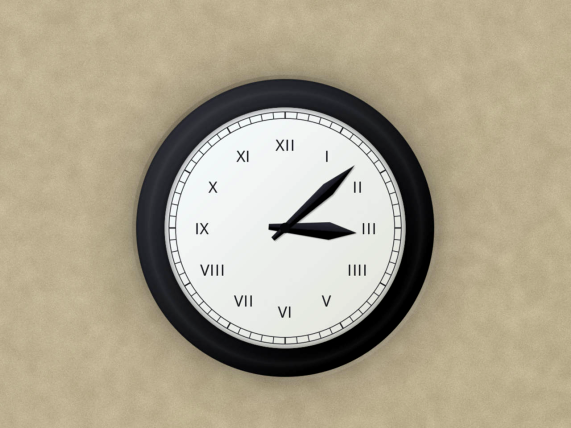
3h08
